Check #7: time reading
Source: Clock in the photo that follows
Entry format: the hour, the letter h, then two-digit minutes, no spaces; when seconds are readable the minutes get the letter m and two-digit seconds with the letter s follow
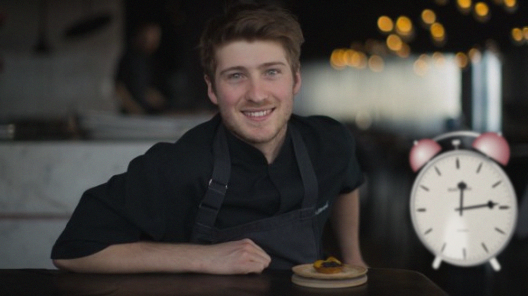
12h14
